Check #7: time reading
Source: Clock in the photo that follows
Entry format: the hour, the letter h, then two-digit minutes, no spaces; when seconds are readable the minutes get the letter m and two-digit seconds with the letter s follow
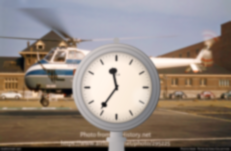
11h36
